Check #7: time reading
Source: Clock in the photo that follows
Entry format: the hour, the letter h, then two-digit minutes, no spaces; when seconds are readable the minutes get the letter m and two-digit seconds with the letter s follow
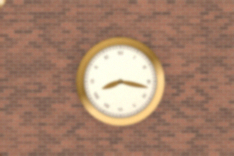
8h17
